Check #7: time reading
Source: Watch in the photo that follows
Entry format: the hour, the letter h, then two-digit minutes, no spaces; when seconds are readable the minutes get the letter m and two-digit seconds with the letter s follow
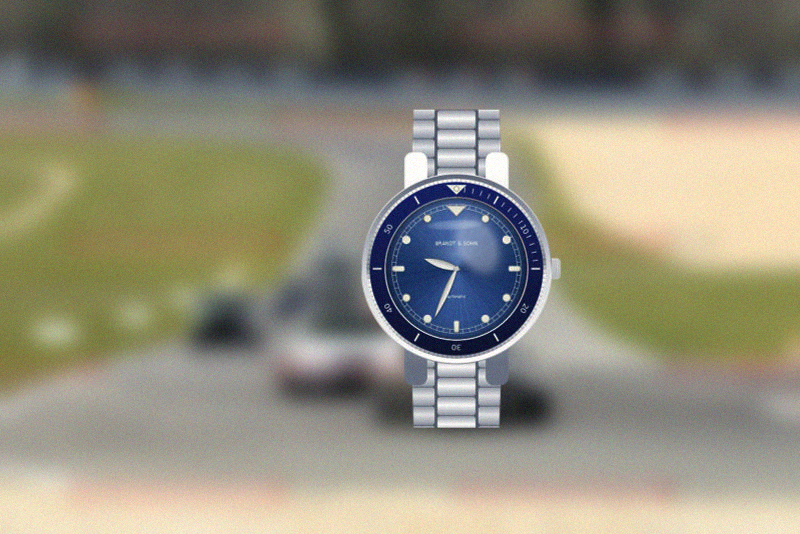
9h34
